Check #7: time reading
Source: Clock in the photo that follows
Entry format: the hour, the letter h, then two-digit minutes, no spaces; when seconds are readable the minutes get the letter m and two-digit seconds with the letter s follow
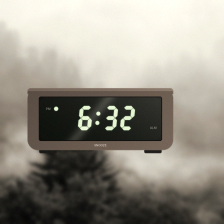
6h32
